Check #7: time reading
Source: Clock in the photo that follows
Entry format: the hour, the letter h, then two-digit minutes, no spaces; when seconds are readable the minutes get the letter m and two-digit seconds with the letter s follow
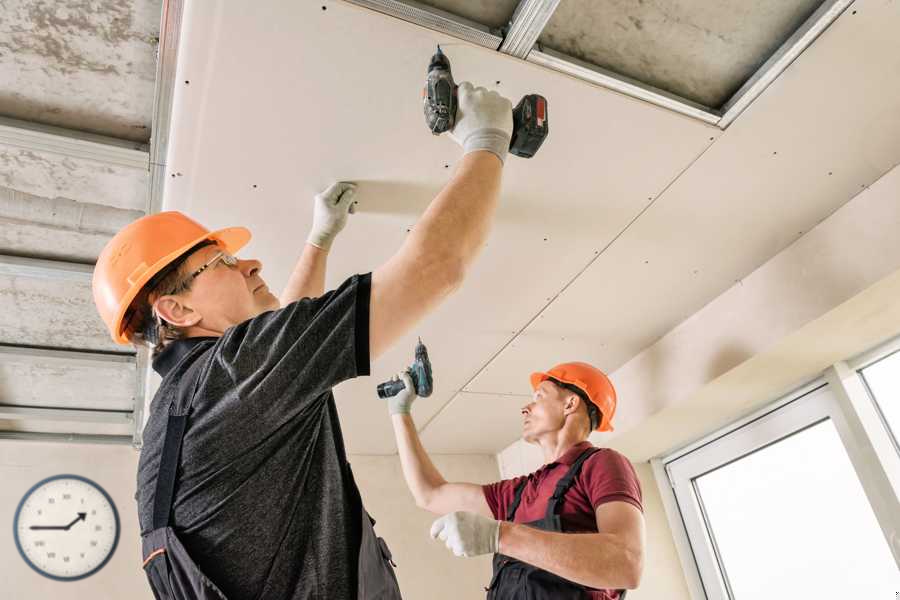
1h45
